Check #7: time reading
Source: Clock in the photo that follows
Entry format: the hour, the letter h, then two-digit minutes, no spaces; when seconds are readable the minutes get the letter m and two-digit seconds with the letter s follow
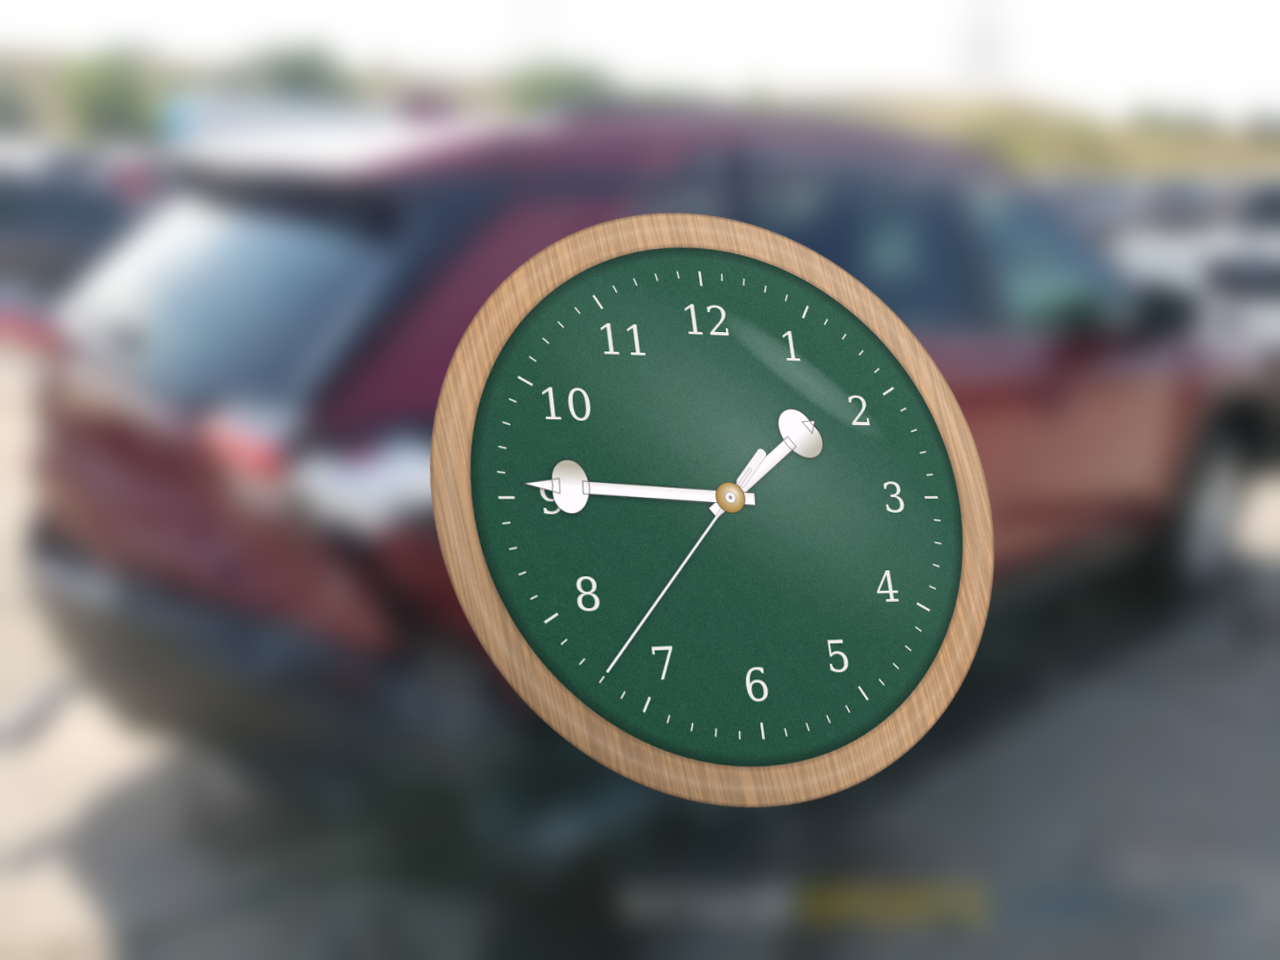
1h45m37s
